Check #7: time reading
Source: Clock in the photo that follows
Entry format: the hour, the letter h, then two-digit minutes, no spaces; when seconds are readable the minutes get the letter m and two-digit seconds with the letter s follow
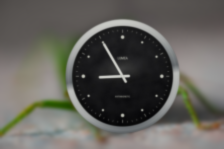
8h55
